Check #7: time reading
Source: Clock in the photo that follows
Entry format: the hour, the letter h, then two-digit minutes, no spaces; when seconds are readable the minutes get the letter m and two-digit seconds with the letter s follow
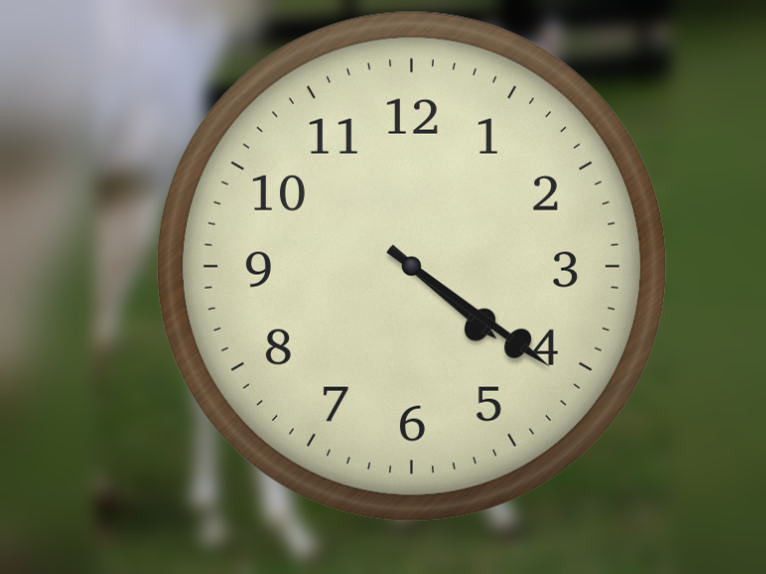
4h21
